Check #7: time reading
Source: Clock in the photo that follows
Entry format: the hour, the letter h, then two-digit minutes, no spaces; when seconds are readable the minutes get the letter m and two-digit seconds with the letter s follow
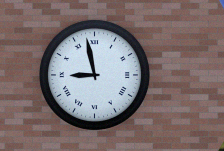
8h58
